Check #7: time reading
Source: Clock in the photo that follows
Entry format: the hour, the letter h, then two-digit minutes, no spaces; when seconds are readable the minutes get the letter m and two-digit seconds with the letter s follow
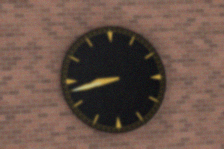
8h43
